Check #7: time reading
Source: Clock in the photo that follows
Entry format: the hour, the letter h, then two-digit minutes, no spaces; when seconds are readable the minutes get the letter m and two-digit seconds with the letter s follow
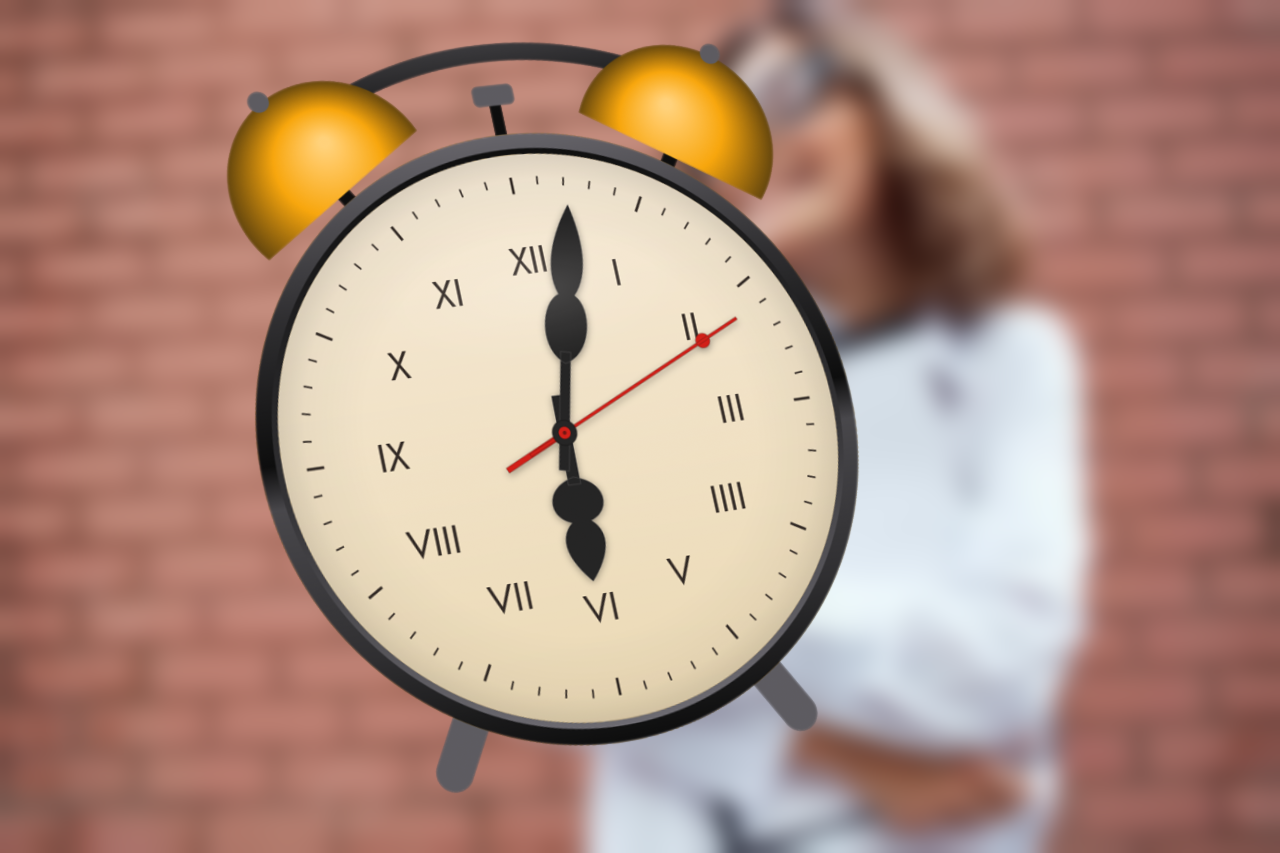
6h02m11s
